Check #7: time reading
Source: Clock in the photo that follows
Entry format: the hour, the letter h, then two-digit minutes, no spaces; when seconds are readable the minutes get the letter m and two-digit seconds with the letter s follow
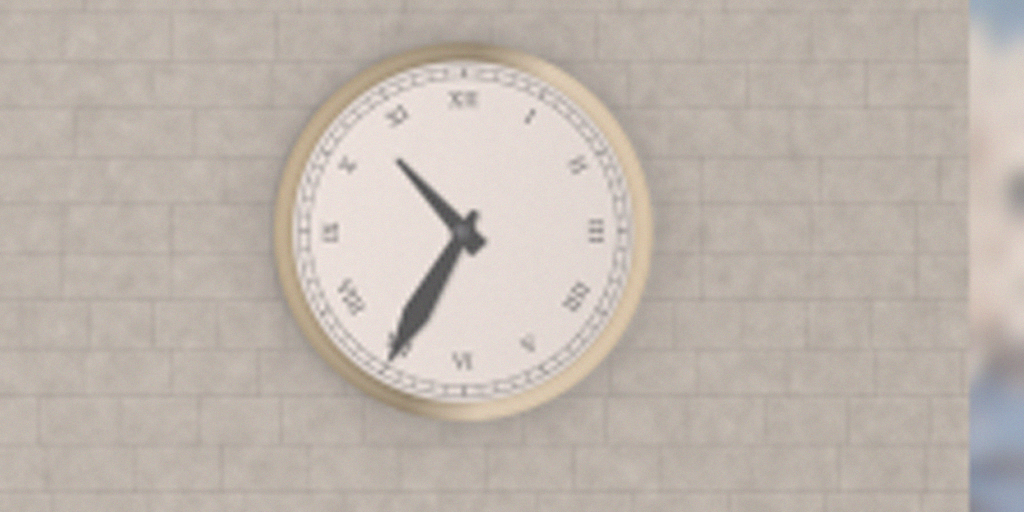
10h35
